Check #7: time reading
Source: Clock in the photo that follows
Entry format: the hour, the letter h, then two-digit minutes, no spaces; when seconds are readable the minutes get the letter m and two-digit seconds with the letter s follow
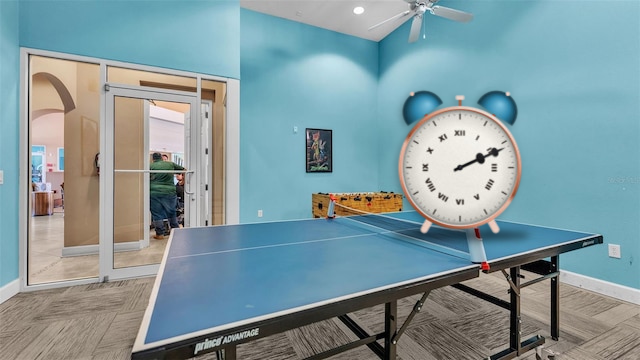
2h11
